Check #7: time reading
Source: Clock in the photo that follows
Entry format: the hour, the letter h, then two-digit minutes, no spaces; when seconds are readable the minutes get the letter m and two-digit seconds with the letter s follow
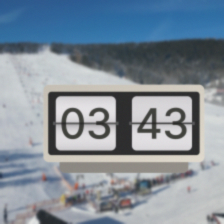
3h43
